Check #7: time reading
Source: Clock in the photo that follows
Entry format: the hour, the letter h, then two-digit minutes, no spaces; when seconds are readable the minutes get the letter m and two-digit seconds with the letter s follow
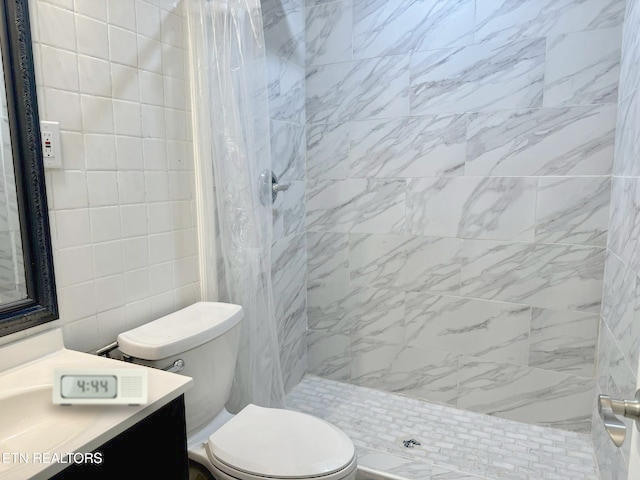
4h44
